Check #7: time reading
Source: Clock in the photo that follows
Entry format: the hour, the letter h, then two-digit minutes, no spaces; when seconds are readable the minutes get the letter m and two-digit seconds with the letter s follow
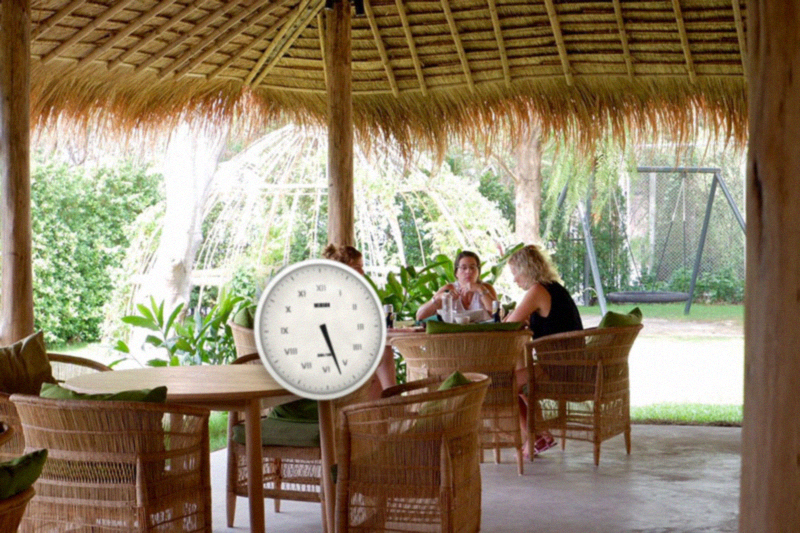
5h27
